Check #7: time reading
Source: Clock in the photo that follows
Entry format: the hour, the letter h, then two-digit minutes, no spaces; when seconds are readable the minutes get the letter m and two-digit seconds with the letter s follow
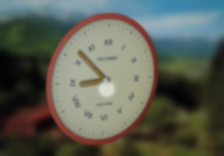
8h52
